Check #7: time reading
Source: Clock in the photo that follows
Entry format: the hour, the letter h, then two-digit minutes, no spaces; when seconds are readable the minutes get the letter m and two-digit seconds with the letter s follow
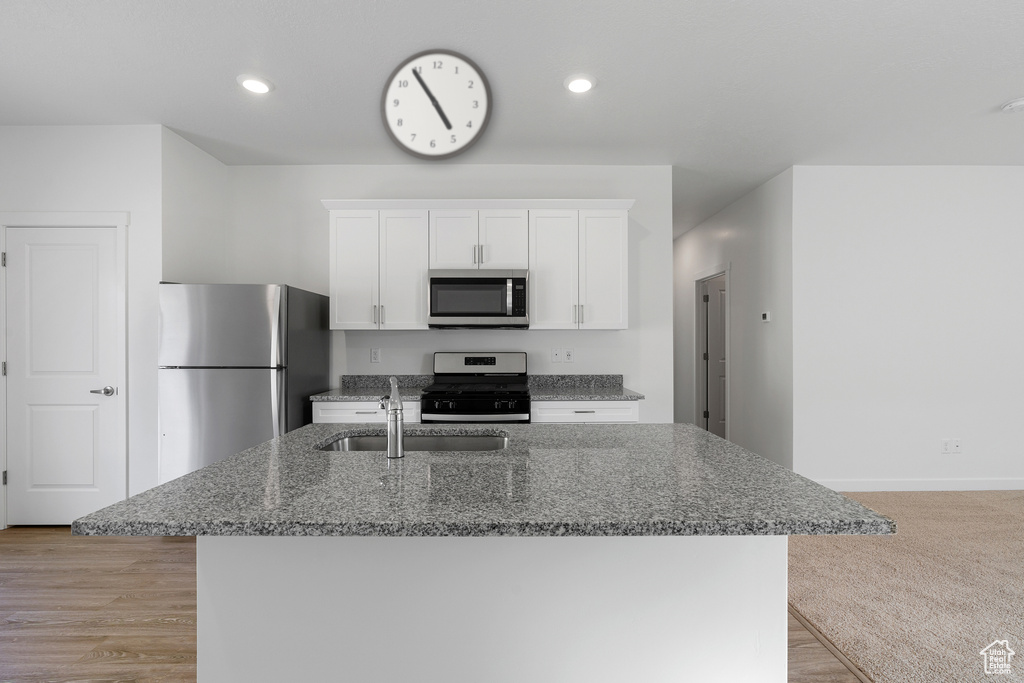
4h54
